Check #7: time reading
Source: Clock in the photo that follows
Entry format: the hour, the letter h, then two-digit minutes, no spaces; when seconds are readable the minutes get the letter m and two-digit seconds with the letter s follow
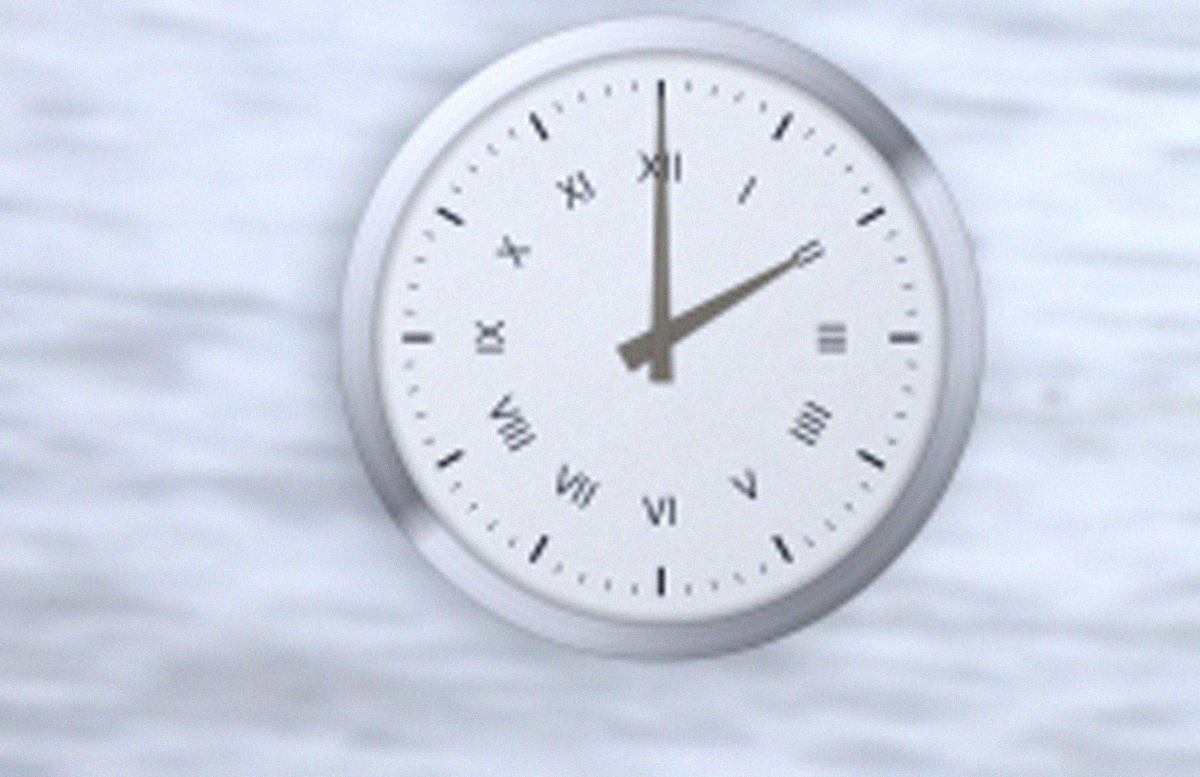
2h00
